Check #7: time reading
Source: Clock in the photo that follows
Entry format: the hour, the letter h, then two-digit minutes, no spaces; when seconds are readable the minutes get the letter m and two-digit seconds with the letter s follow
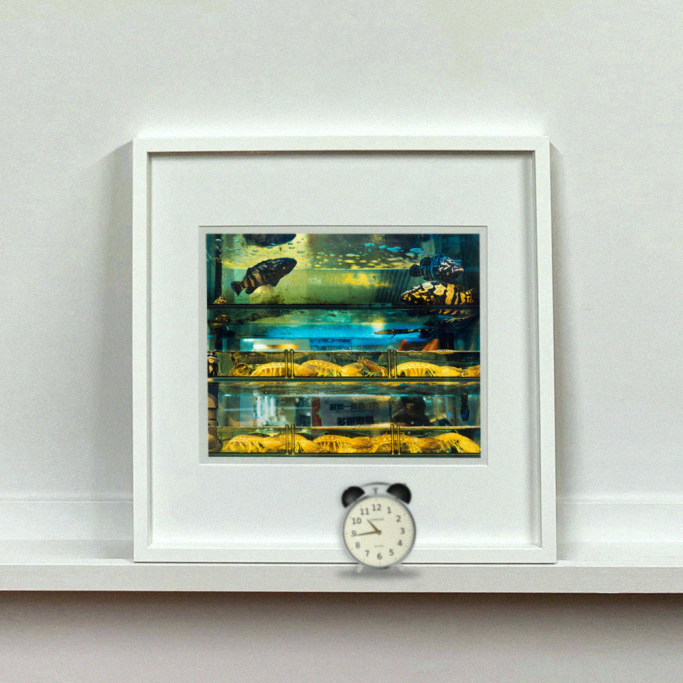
10h44
